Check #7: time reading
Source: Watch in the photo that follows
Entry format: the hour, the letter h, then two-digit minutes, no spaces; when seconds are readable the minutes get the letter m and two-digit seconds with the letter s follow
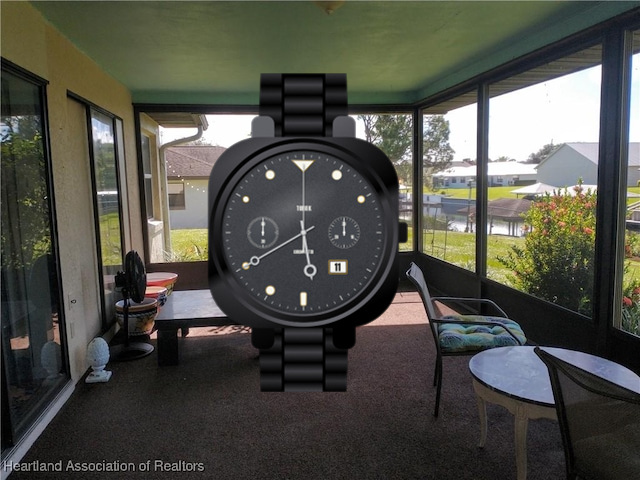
5h40
